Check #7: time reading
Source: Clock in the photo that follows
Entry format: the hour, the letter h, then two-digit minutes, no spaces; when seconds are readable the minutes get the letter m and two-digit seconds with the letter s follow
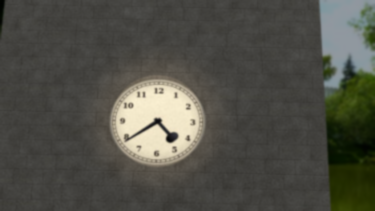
4h39
